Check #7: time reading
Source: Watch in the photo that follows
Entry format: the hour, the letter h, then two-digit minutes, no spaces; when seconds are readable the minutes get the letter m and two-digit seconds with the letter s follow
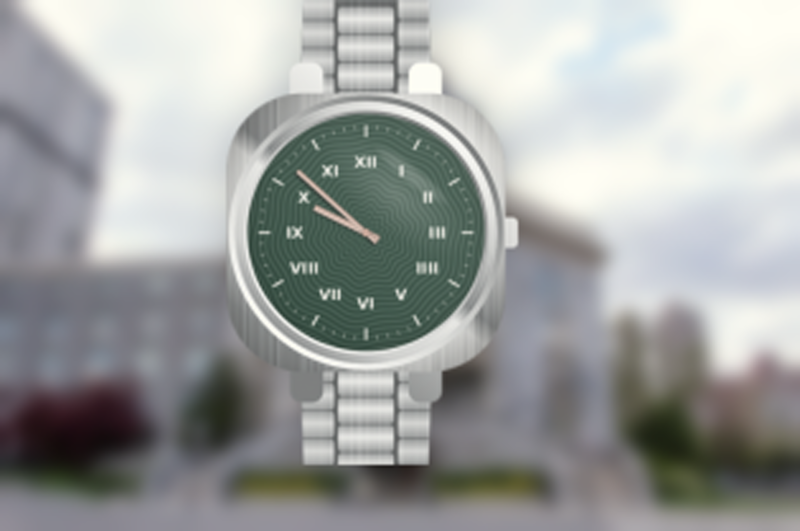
9h52
